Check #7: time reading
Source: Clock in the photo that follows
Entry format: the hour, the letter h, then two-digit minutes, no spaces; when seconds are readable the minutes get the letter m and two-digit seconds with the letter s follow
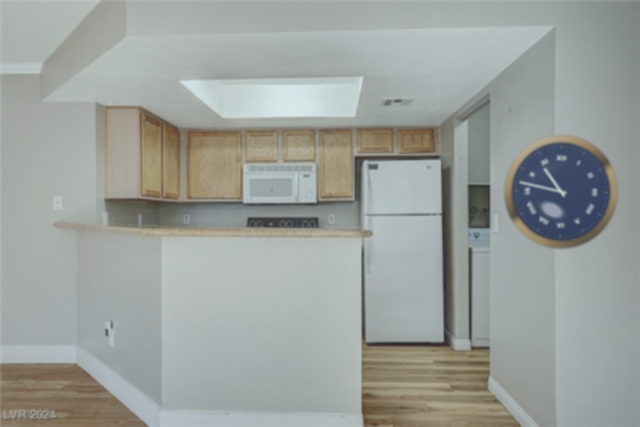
10h47
